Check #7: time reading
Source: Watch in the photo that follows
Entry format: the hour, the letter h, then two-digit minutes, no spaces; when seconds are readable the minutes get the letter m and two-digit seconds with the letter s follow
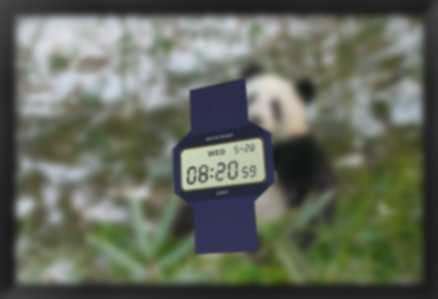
8h20m59s
